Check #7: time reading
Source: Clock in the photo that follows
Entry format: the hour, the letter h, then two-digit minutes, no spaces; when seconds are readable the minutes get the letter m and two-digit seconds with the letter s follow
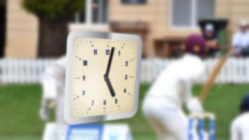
5h02
